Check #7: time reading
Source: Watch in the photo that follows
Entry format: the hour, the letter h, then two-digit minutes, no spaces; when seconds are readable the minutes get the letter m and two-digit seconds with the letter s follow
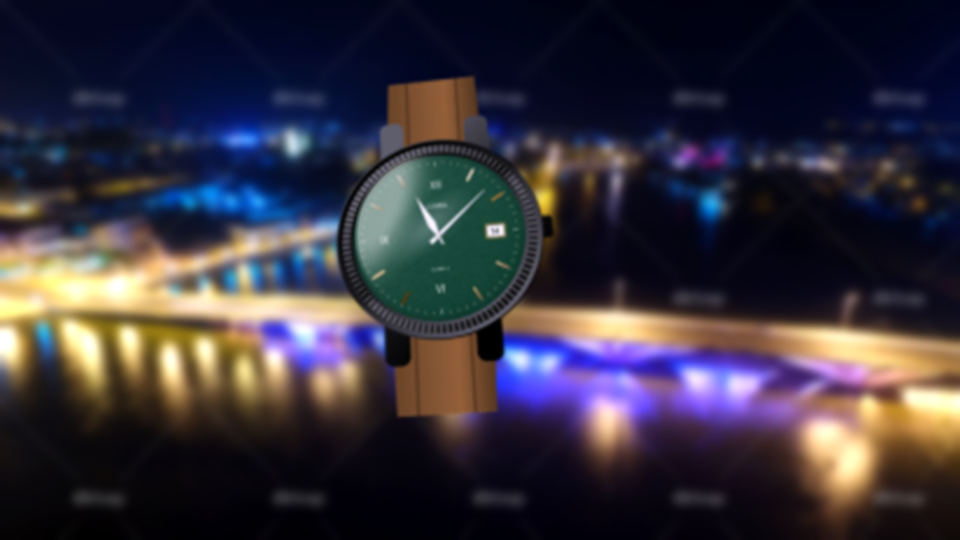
11h08
